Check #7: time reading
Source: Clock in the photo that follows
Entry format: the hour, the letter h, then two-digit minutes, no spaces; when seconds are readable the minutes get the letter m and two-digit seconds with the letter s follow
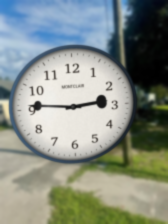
2h46
